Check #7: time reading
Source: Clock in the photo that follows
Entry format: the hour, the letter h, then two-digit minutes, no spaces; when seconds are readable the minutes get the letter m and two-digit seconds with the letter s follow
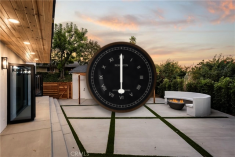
6h00
